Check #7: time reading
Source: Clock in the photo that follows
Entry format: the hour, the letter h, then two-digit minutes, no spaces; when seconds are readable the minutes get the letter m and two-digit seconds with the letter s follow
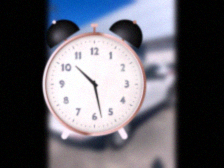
10h28
